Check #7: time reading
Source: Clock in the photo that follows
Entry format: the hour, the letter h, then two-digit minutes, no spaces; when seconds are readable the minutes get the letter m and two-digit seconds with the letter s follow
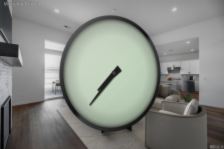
7h37
